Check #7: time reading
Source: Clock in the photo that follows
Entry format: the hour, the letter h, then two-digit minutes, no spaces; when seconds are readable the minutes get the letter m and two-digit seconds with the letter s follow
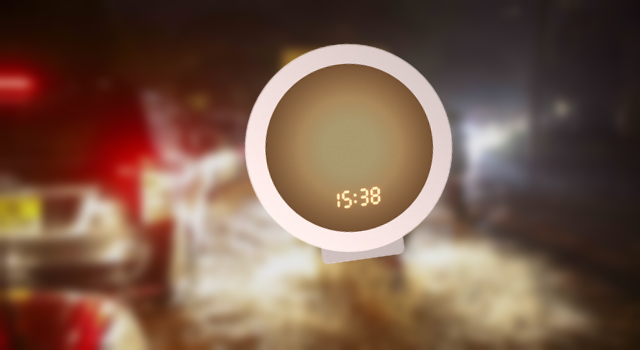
15h38
